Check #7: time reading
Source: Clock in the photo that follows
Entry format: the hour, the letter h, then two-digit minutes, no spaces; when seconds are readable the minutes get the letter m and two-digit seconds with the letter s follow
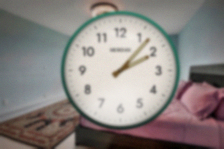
2h07
